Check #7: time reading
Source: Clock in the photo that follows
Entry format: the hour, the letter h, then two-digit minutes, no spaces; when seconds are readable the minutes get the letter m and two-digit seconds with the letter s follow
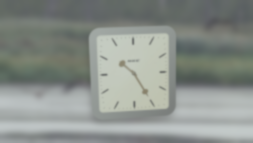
10h25
